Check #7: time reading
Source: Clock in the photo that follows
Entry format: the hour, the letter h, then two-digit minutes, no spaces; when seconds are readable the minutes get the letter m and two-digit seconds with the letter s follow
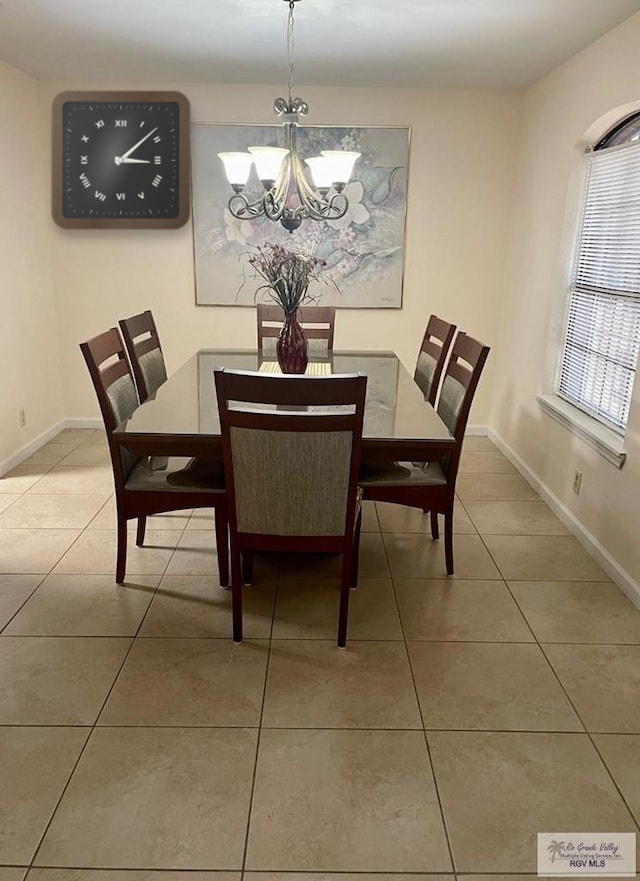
3h08
